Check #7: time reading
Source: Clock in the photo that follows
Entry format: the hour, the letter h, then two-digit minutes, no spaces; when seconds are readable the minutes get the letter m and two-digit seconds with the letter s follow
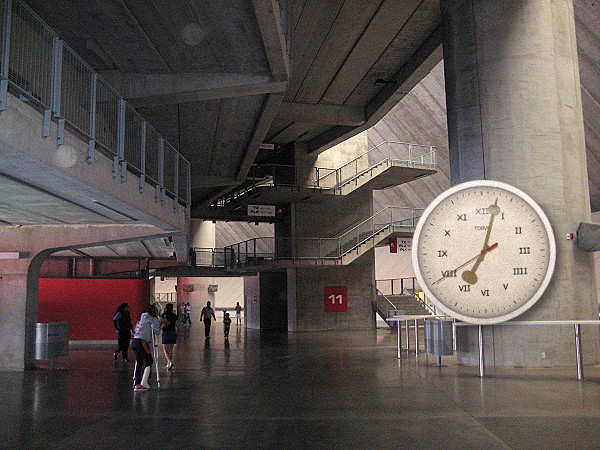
7h02m40s
